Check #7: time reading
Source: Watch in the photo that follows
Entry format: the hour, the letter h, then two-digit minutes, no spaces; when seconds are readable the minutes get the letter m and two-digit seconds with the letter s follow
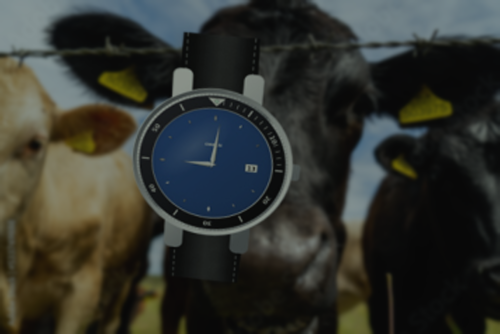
9h01
